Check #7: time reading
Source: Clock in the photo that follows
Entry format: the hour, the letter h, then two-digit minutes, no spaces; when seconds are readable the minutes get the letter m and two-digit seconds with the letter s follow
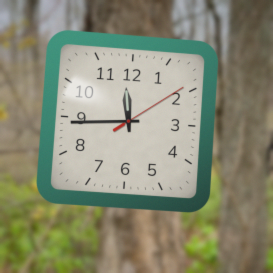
11h44m09s
